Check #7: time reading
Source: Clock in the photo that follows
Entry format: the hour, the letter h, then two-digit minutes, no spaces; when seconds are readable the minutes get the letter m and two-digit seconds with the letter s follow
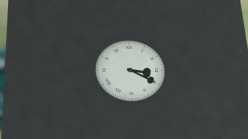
3h20
